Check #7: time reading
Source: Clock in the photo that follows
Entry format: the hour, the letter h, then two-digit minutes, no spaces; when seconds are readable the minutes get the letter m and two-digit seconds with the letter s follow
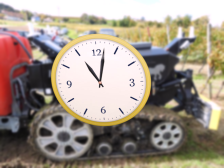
11h02
